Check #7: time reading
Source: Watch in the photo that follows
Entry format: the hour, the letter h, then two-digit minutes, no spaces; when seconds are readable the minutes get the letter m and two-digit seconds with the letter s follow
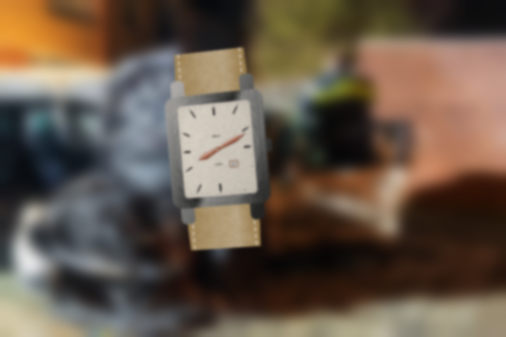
8h11
